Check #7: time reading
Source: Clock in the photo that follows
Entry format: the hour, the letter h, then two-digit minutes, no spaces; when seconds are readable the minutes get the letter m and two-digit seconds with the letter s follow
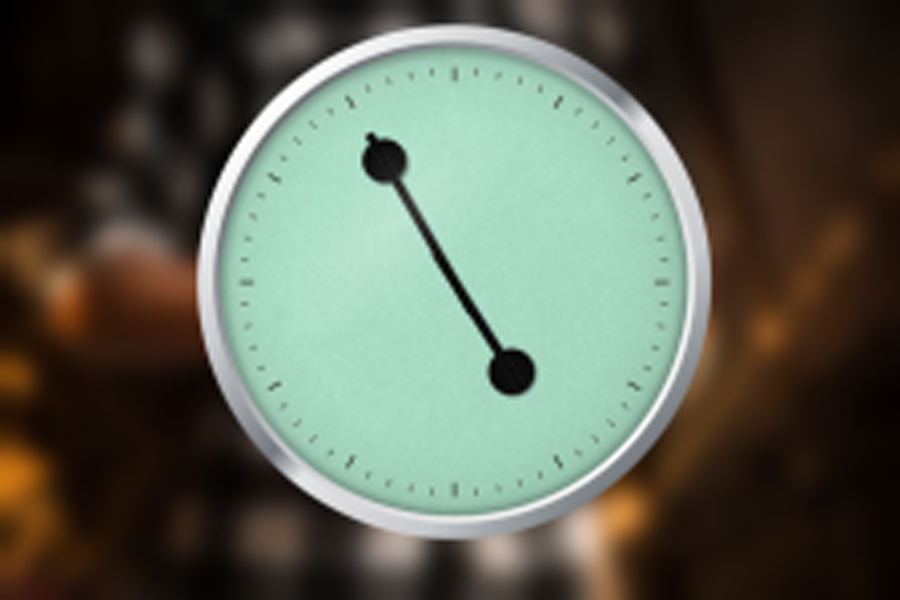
4h55
